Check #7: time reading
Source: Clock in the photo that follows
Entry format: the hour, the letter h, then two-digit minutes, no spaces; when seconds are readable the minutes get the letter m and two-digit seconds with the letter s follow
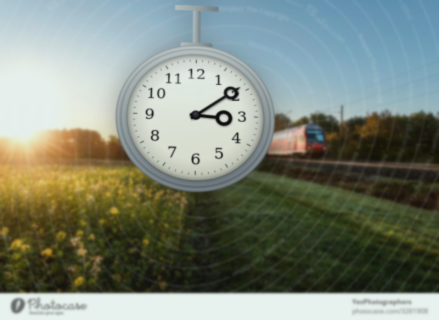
3h09
